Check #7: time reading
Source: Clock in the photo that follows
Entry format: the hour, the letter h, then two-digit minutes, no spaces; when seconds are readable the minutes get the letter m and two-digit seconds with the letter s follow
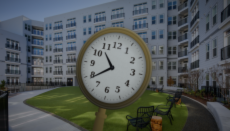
10h39
